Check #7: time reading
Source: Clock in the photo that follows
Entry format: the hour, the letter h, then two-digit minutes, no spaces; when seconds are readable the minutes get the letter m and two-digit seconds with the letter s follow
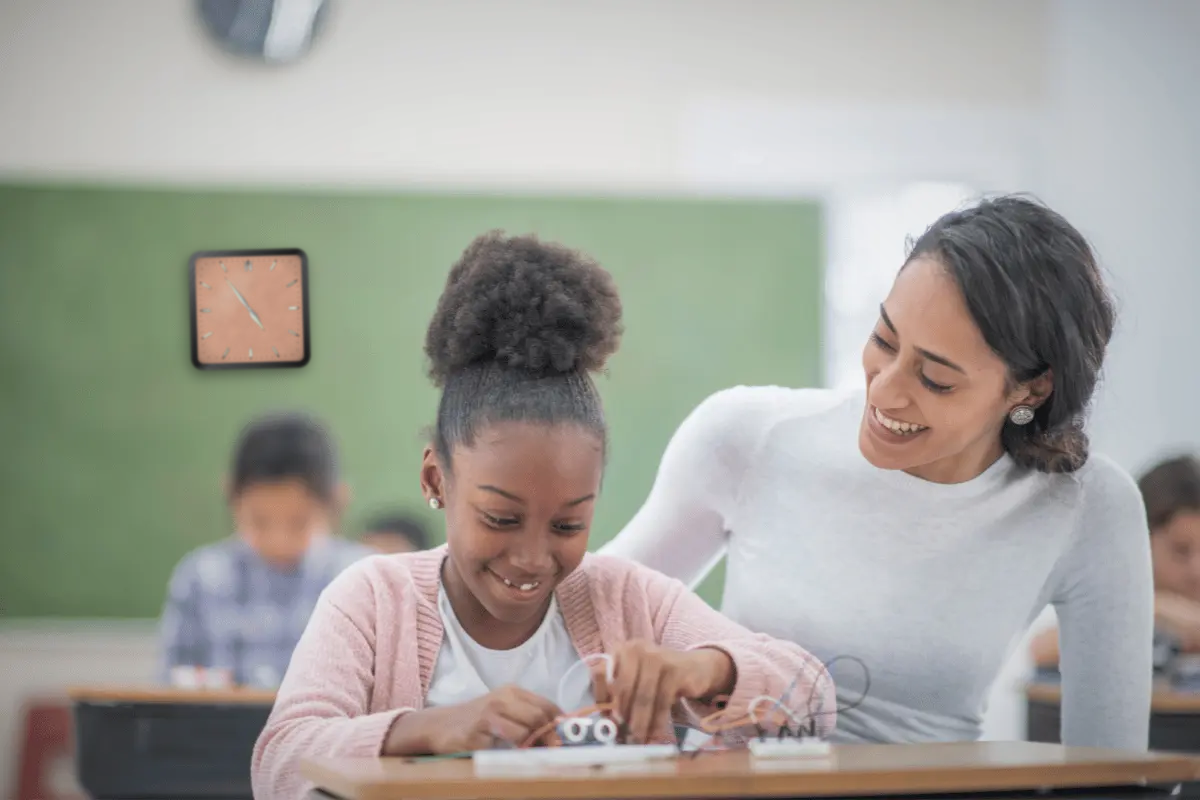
4h54
